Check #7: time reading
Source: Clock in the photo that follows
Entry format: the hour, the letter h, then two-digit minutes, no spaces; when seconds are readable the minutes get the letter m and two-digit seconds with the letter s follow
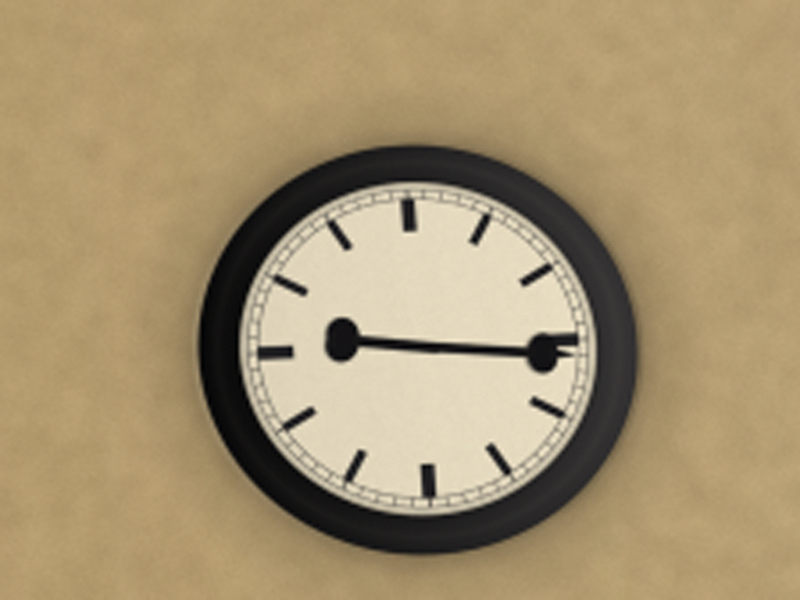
9h16
